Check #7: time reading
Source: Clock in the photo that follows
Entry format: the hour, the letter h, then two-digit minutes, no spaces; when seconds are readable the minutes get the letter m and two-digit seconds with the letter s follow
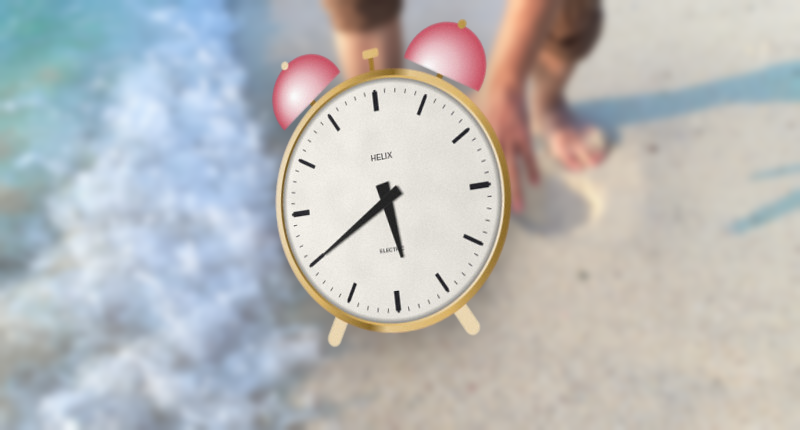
5h40
